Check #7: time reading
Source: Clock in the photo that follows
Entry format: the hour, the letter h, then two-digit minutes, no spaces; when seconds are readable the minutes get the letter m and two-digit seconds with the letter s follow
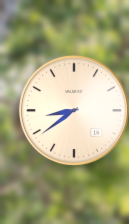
8h39
